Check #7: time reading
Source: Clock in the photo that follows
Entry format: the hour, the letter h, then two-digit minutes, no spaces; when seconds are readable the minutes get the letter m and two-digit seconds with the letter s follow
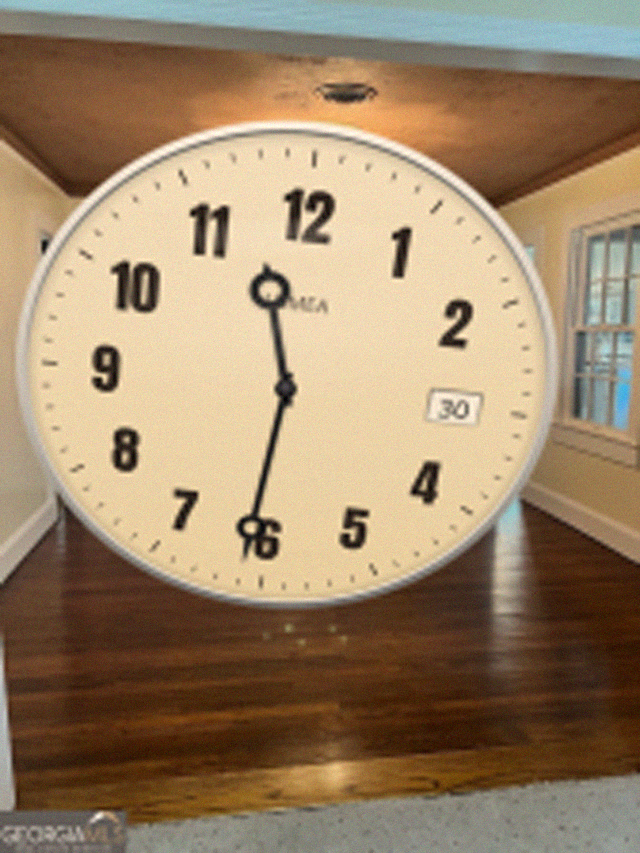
11h31
